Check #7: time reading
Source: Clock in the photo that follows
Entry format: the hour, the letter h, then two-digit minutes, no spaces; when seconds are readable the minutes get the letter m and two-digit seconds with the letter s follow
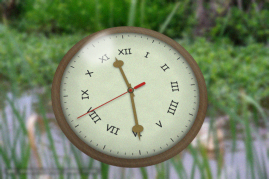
11h29m41s
